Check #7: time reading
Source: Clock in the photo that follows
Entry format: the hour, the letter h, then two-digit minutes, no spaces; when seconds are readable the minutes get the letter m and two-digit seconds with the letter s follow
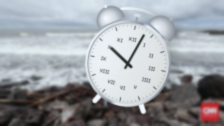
10h03
